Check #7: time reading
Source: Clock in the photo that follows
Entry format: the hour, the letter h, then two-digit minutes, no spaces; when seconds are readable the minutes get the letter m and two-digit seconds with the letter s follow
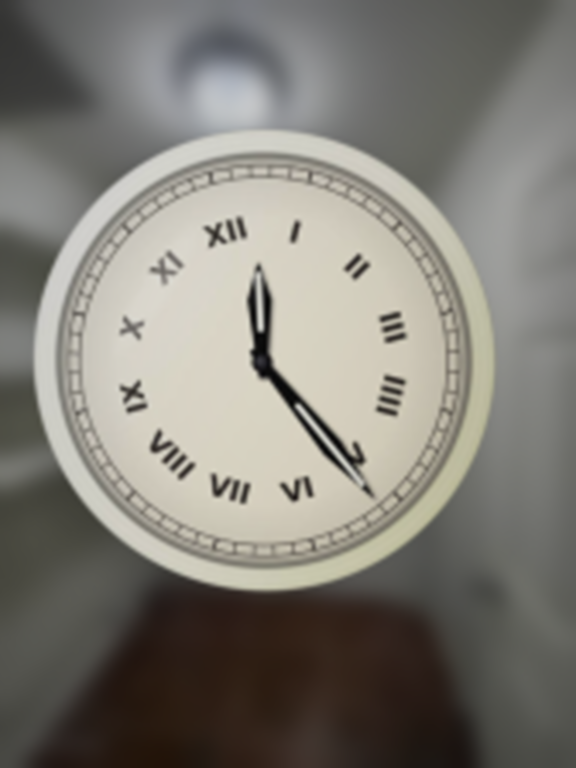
12h26
